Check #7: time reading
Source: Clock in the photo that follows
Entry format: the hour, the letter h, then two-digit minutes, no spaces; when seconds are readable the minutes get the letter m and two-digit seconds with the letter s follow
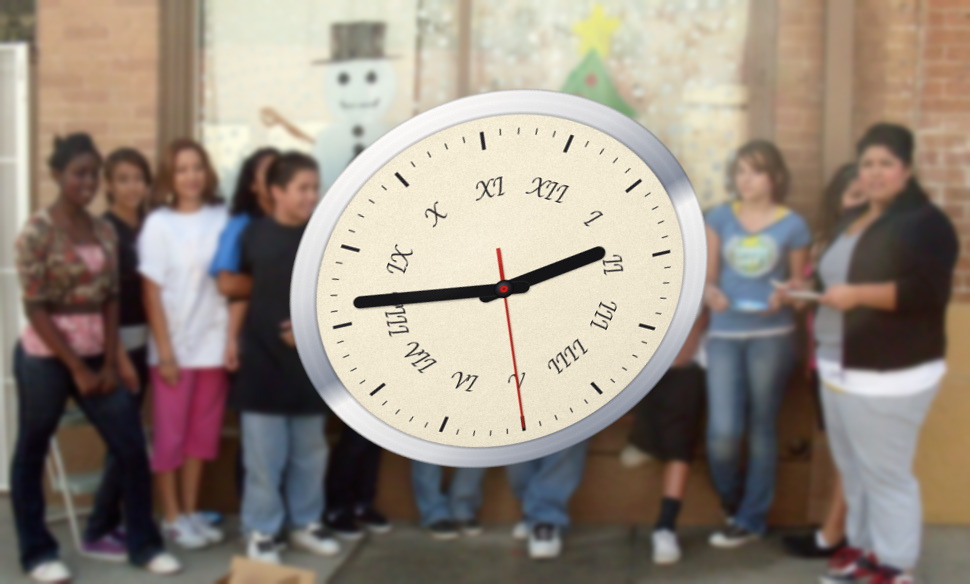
1h41m25s
